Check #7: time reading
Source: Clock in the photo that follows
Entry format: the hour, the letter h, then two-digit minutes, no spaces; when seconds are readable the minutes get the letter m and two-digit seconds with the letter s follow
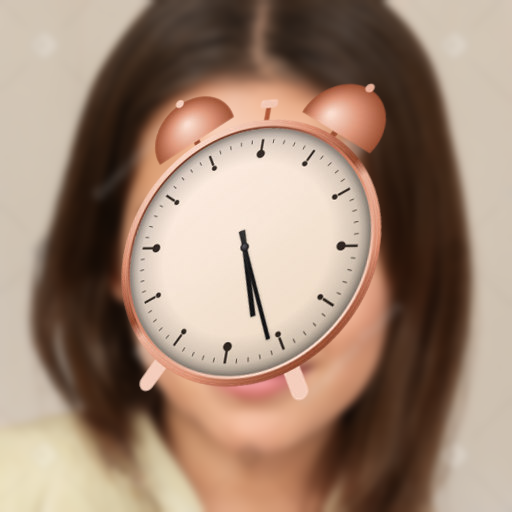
5h26
